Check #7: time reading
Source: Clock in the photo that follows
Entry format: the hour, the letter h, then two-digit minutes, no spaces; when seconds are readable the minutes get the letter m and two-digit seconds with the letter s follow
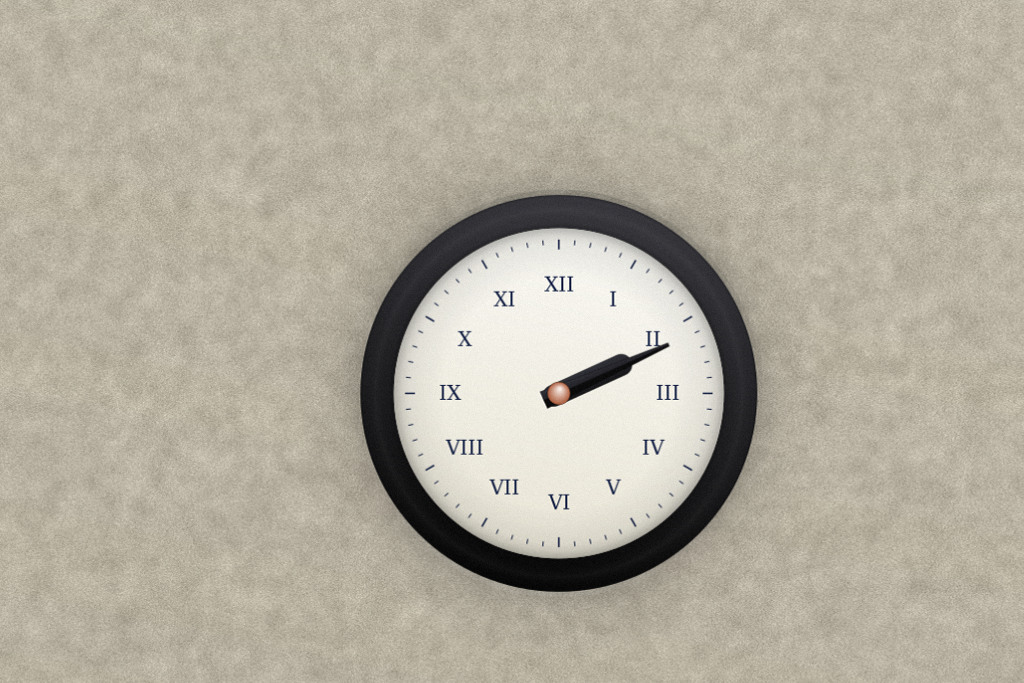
2h11
